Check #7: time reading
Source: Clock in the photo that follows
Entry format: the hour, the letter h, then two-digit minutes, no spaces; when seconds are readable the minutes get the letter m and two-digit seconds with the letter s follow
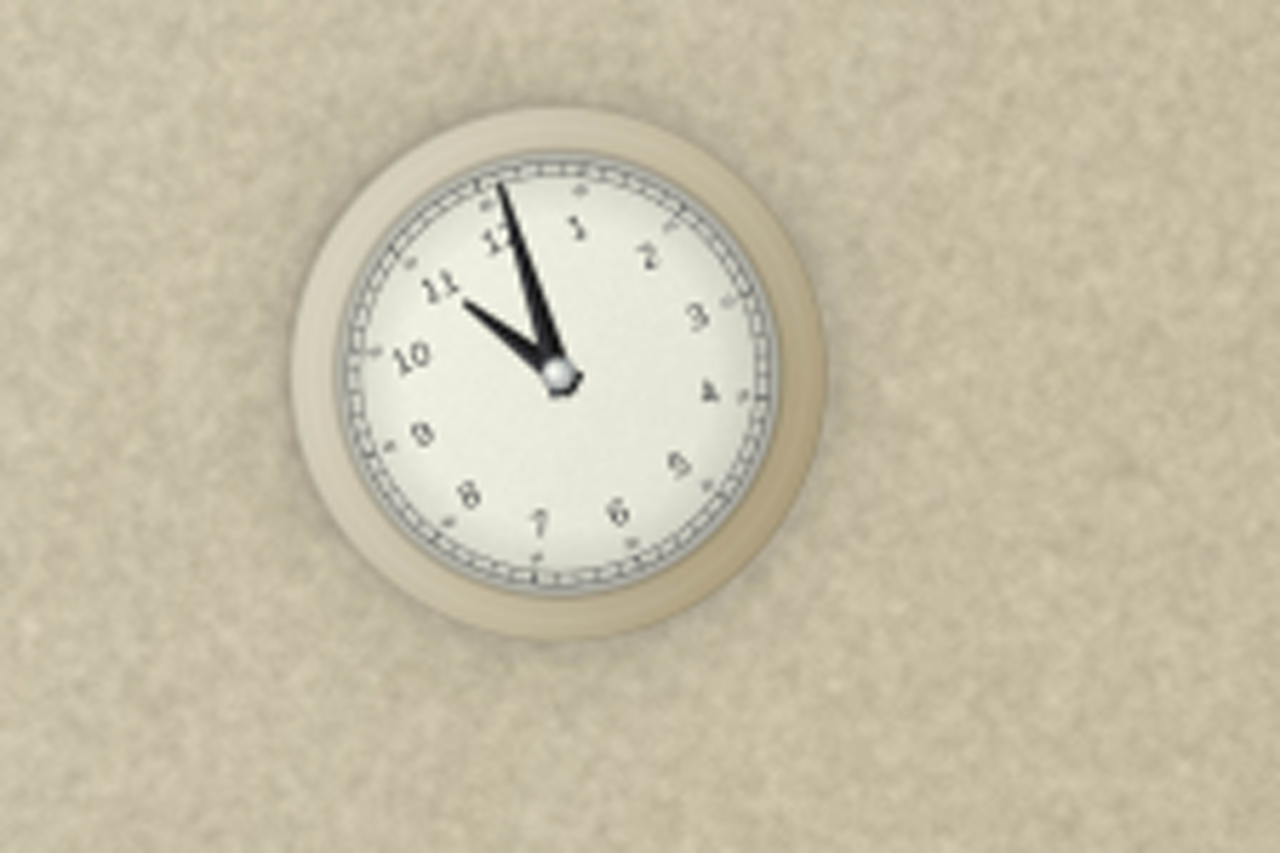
11h01
